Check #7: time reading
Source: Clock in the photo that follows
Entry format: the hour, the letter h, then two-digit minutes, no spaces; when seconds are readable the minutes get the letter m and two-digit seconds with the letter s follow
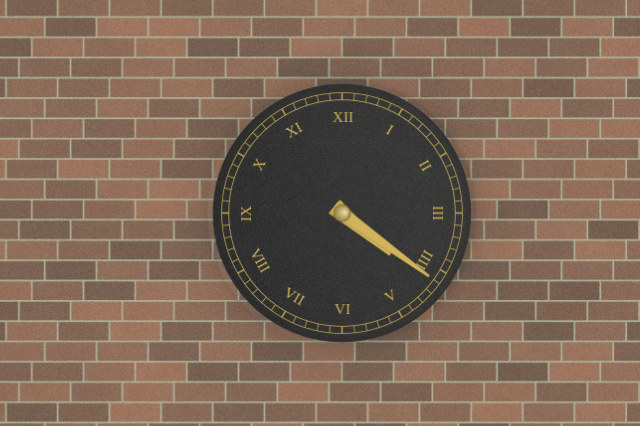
4h21
